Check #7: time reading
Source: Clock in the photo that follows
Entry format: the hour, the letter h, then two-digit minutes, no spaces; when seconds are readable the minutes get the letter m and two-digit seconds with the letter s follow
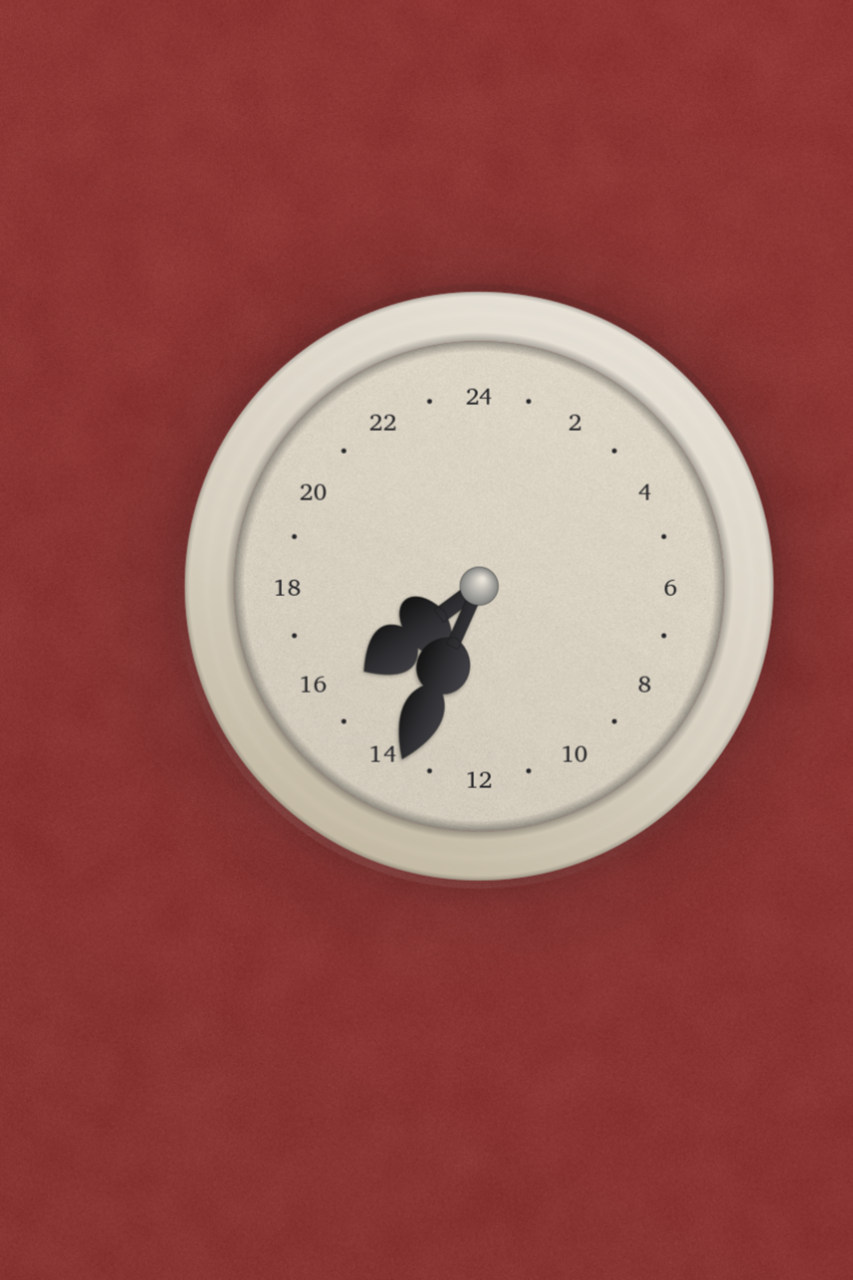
15h34
